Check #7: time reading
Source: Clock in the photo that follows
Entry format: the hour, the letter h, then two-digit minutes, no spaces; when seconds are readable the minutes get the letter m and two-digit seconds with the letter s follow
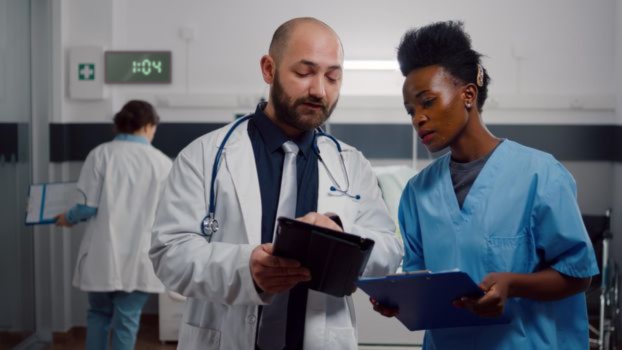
1h04
